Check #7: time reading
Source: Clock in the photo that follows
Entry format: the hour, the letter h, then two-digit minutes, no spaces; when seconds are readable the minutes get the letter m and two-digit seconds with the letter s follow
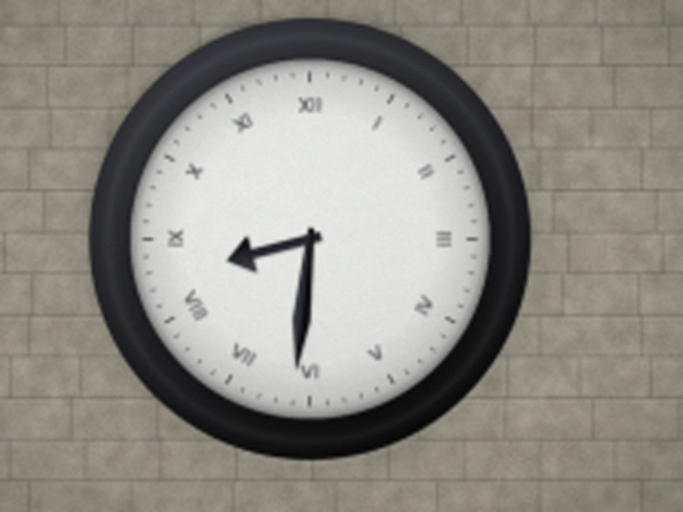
8h31
